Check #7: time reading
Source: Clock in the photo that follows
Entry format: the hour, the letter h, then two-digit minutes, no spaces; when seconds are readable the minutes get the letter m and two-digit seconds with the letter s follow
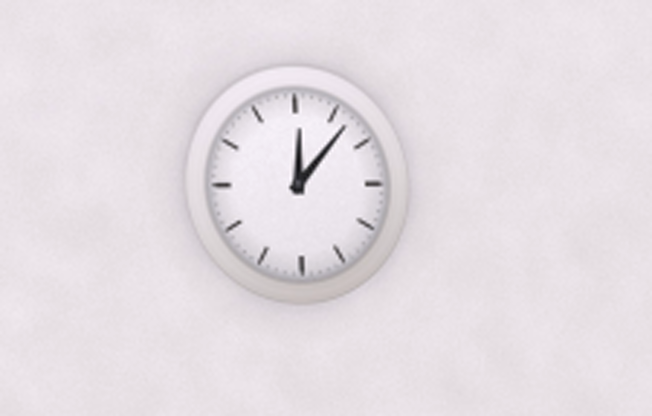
12h07
